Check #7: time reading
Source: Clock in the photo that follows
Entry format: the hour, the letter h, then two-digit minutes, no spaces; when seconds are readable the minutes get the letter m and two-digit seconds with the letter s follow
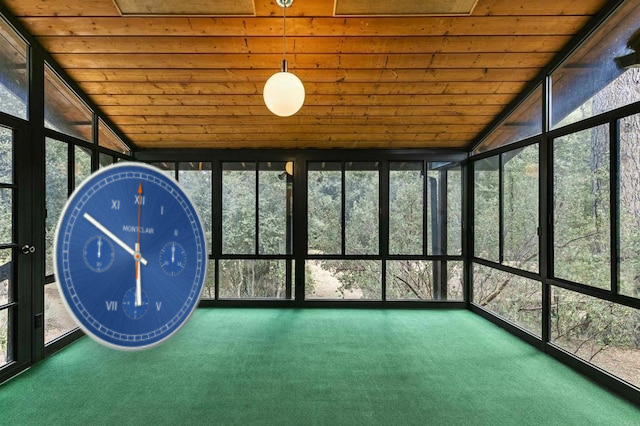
5h50
